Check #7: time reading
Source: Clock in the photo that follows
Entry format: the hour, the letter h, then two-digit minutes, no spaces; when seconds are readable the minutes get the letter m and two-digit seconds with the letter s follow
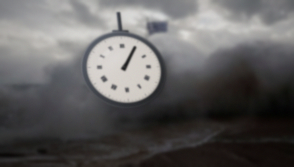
1h05
